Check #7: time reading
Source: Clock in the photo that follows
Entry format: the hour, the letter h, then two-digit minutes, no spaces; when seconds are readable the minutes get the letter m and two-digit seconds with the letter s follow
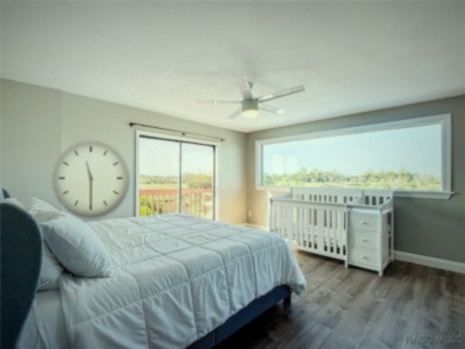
11h30
